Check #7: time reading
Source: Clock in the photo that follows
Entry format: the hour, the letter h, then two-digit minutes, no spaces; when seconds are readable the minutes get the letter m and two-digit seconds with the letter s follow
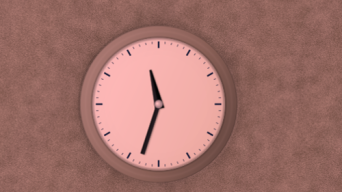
11h33
